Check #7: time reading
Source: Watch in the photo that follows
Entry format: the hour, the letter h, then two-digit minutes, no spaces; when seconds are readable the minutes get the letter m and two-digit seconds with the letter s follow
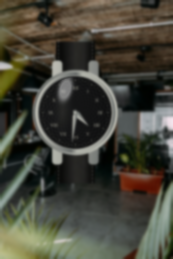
4h31
